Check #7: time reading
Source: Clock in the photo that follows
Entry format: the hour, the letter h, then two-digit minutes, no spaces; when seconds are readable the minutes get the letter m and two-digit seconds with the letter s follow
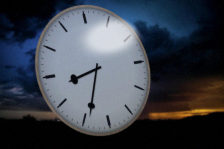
8h34
